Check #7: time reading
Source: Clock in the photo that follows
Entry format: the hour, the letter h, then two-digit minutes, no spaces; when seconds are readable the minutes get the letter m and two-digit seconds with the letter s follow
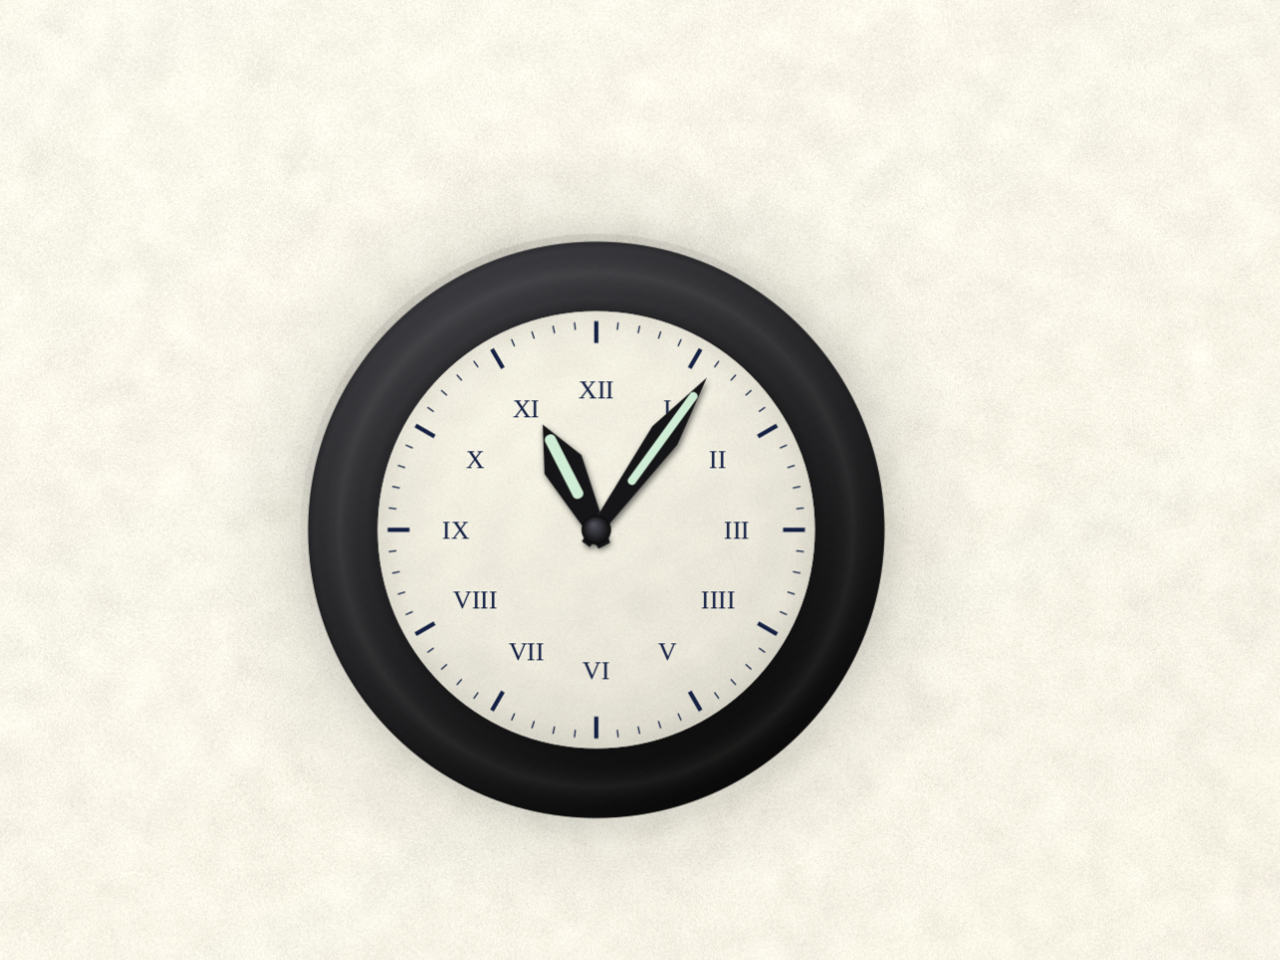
11h06
